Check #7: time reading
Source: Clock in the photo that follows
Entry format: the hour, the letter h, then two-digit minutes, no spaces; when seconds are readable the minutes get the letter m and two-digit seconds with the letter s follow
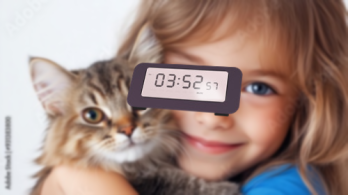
3h52m57s
